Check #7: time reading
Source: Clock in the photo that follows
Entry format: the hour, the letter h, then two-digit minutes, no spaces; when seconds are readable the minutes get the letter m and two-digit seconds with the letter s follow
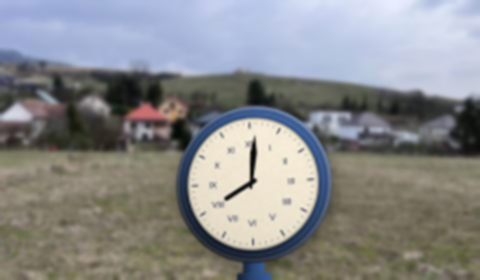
8h01
